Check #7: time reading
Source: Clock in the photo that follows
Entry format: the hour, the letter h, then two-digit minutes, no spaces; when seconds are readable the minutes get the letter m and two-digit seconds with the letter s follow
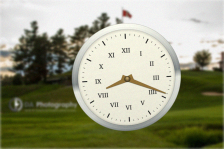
8h19
